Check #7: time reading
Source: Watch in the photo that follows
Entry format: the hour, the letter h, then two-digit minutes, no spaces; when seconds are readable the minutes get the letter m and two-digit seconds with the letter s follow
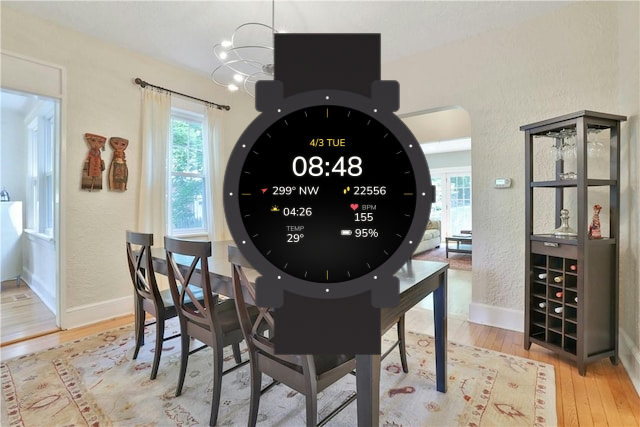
8h48
